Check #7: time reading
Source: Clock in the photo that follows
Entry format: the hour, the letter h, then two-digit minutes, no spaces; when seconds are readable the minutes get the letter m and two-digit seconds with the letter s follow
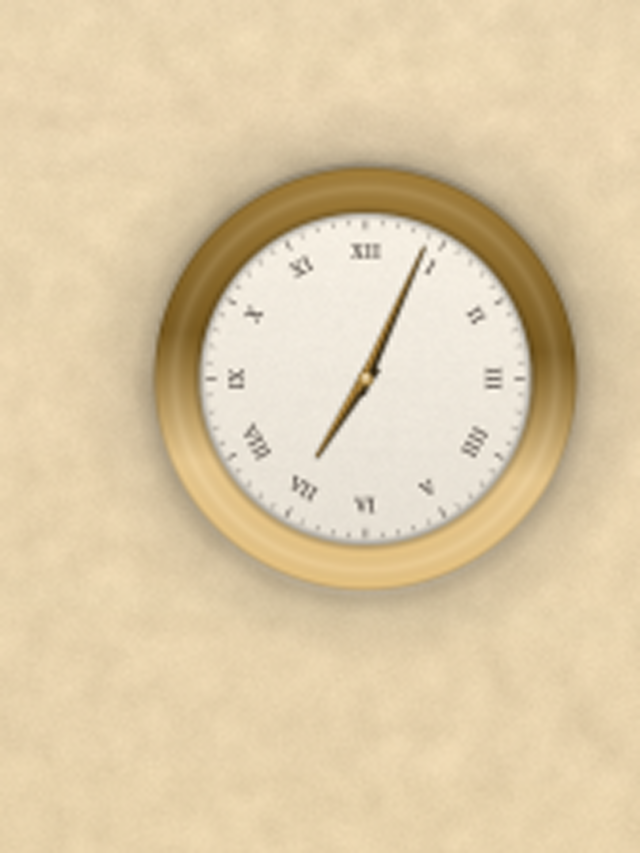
7h04
